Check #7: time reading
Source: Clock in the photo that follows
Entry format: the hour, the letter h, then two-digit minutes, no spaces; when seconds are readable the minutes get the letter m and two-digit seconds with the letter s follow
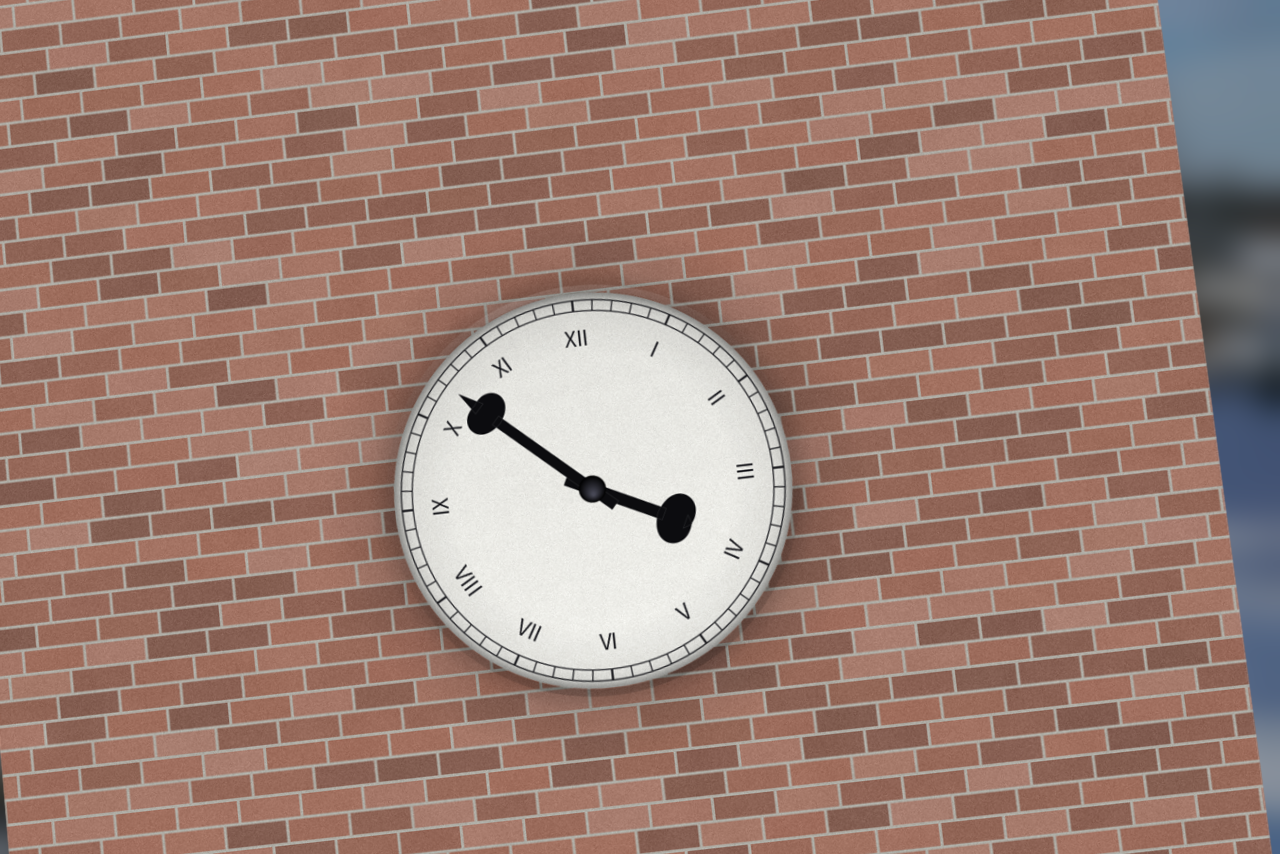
3h52
